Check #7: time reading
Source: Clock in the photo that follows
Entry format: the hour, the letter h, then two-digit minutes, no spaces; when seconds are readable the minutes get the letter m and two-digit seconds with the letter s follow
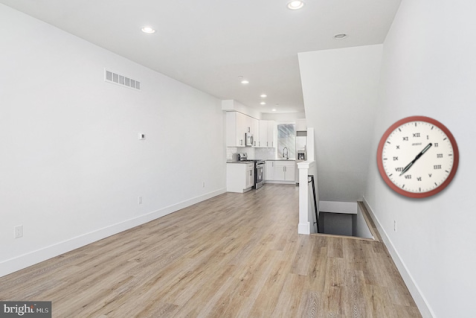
1h38
